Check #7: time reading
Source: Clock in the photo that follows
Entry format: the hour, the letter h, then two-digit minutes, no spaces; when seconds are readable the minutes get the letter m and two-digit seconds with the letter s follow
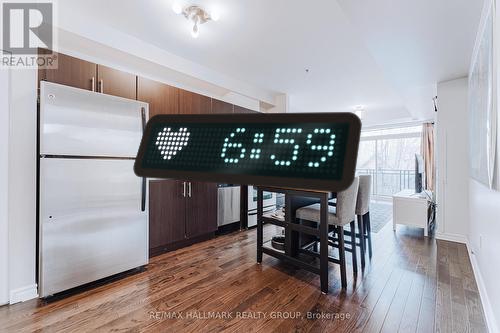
6h59
